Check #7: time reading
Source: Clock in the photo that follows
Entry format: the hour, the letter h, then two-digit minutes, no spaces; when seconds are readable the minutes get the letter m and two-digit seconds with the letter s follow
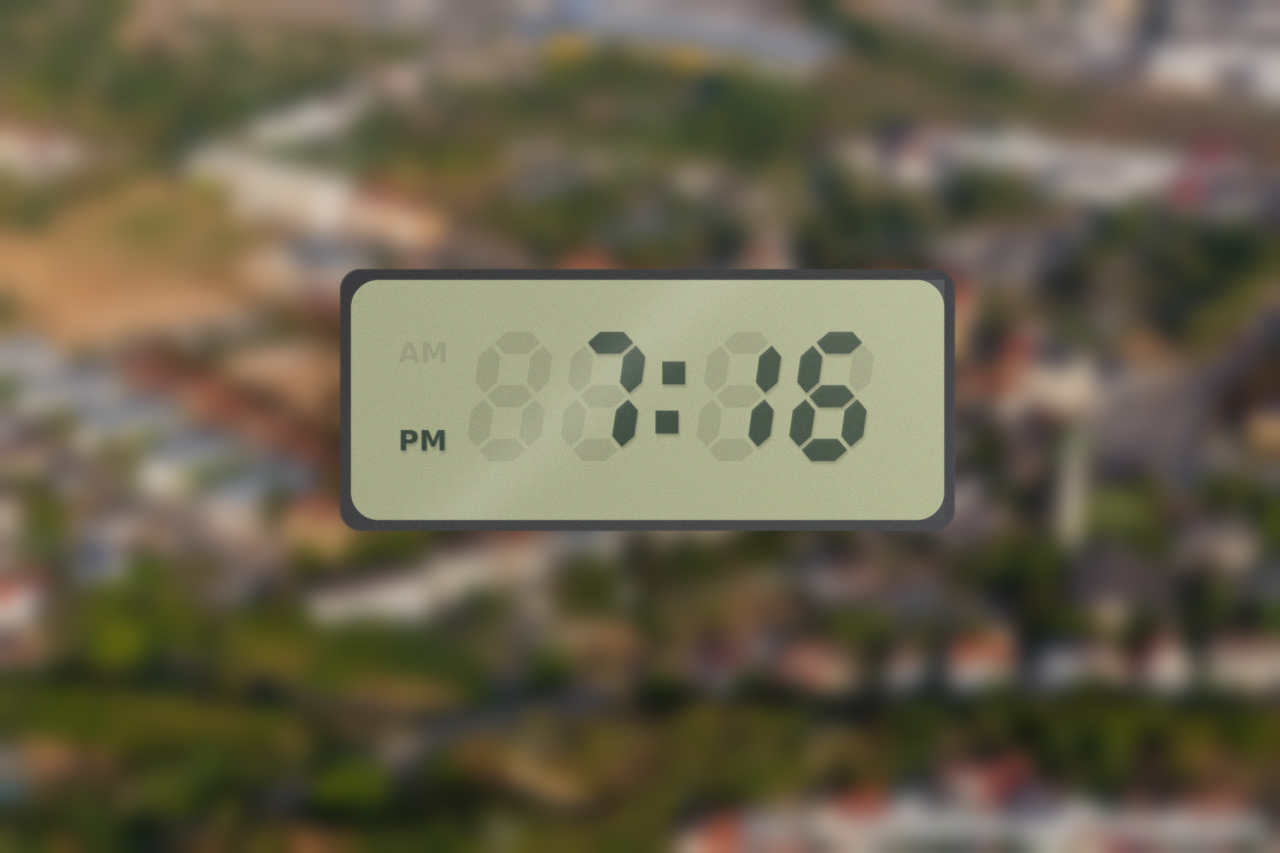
7h16
